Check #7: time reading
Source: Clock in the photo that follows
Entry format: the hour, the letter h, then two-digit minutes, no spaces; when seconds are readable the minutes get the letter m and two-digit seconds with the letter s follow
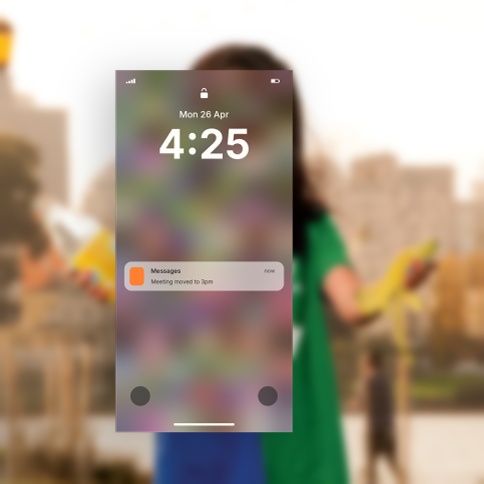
4h25
